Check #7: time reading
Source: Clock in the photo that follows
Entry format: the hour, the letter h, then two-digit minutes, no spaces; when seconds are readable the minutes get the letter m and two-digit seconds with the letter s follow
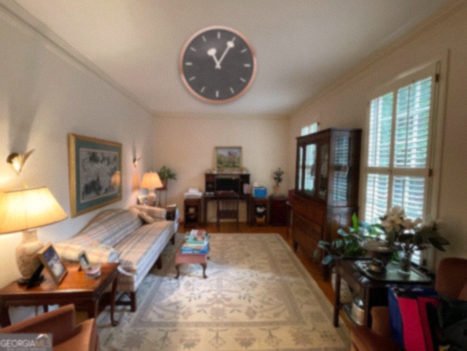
11h05
